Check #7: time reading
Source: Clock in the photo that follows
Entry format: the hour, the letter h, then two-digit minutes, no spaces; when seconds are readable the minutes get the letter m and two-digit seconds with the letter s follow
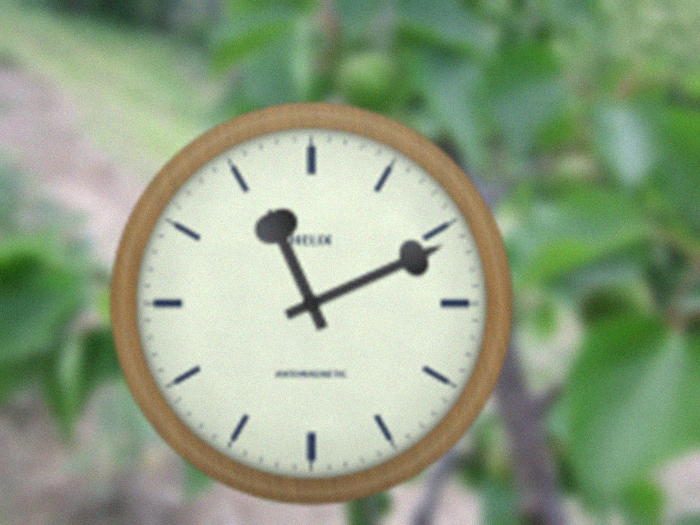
11h11
